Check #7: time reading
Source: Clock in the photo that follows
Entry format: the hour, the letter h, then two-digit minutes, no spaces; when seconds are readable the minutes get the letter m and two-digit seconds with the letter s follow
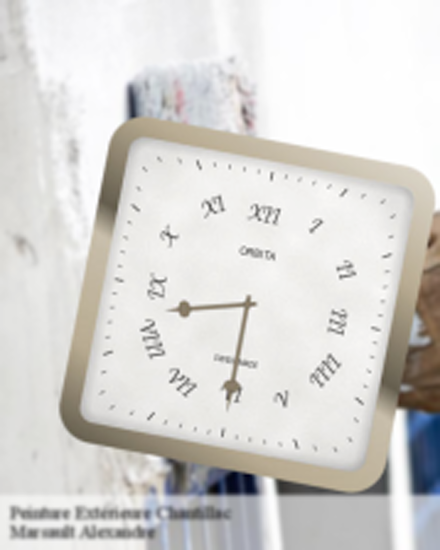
8h30
